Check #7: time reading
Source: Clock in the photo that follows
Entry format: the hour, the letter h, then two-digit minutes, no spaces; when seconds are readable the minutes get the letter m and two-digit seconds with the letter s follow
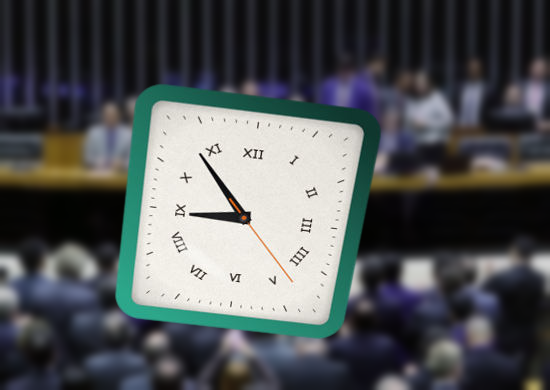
8h53m23s
